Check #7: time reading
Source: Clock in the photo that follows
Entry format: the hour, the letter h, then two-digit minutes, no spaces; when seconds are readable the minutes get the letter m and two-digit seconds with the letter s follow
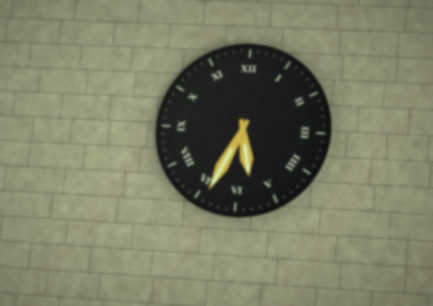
5h34
